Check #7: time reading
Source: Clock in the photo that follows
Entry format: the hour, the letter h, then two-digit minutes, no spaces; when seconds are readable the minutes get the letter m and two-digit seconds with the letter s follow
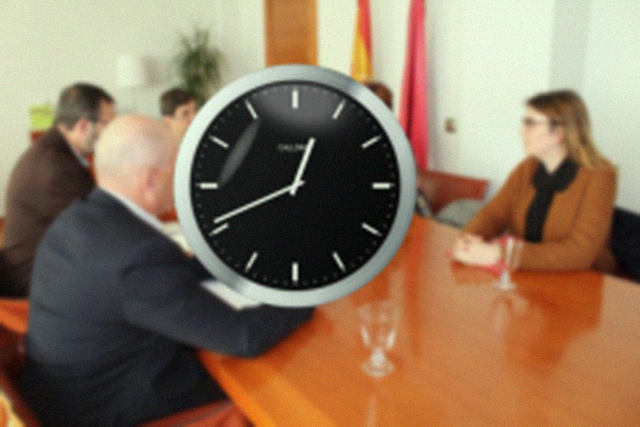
12h41
